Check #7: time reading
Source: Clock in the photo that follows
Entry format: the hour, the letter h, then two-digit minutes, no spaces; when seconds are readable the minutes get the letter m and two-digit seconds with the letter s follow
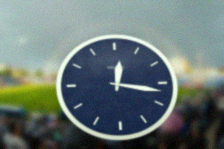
12h17
